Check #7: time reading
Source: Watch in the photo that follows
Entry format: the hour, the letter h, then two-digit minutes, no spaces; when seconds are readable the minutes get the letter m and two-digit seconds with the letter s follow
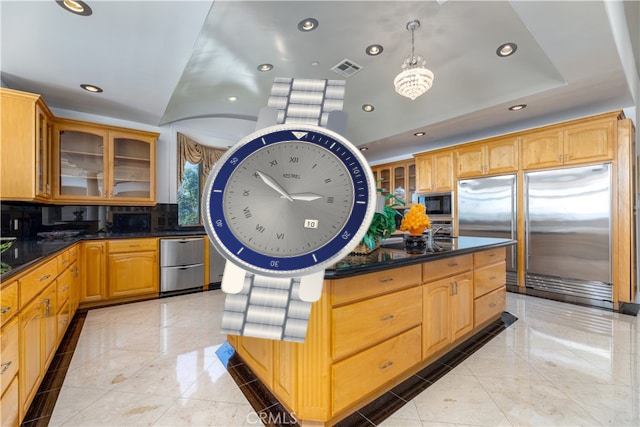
2h51
